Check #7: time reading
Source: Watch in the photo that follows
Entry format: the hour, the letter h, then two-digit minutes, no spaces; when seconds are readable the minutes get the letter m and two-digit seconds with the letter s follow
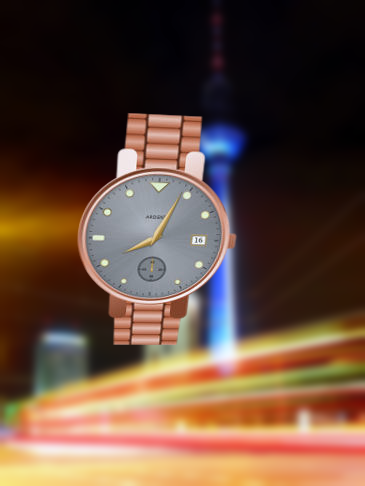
8h04
